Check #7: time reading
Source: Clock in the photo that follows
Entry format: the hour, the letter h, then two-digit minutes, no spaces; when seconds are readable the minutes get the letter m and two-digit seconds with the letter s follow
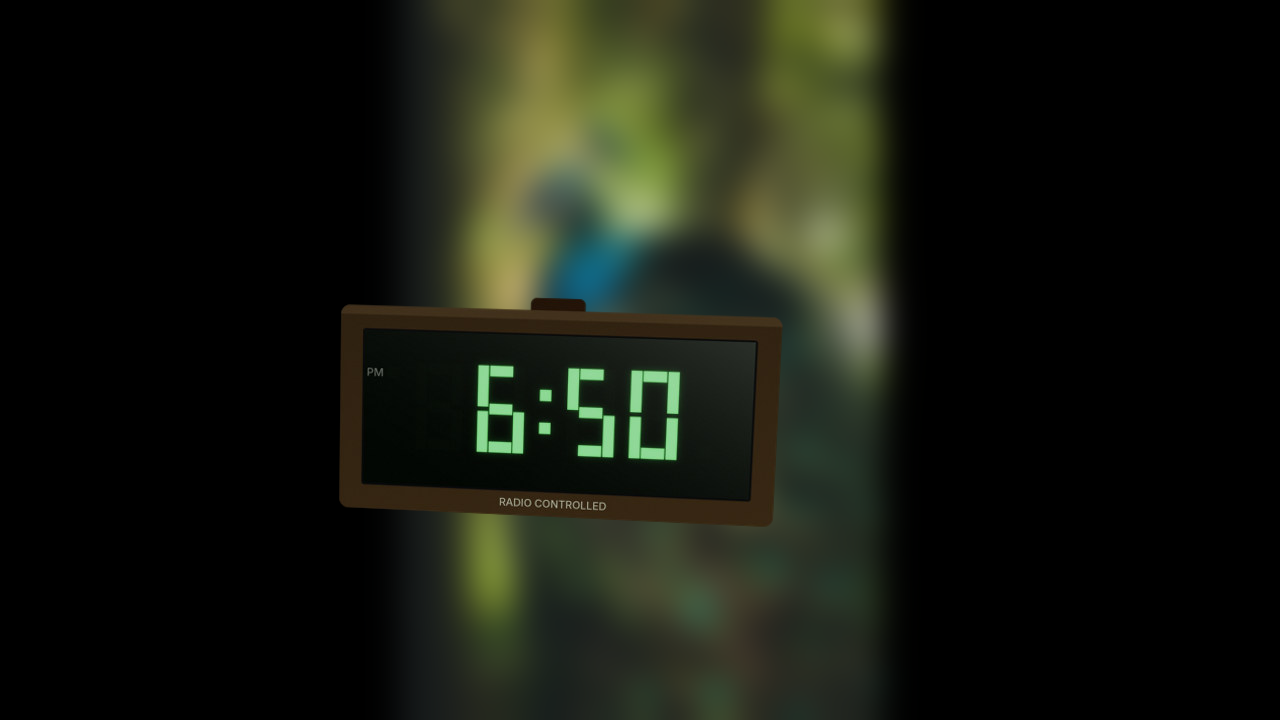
6h50
